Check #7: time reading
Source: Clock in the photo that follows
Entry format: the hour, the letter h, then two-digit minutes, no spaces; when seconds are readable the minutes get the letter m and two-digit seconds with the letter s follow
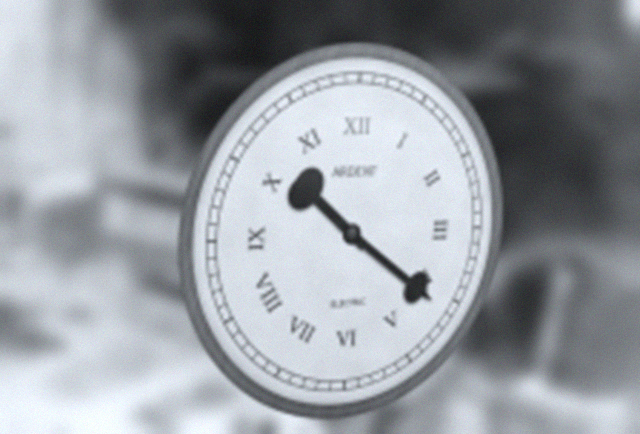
10h21
